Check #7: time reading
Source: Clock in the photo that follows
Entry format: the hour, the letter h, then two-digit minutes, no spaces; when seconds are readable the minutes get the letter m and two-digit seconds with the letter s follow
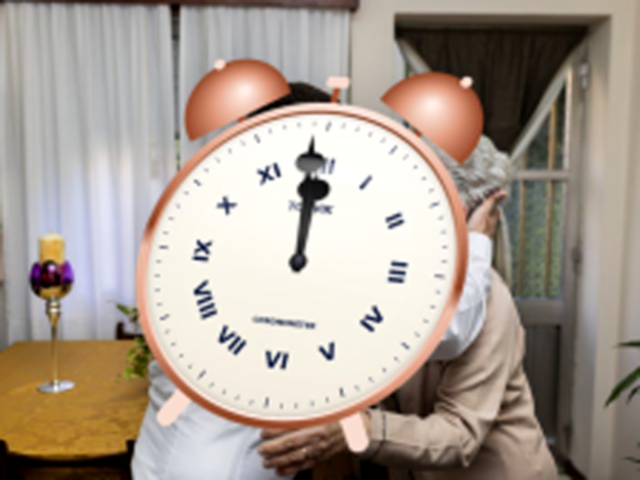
11h59
